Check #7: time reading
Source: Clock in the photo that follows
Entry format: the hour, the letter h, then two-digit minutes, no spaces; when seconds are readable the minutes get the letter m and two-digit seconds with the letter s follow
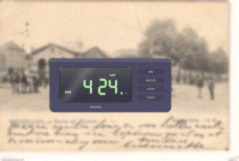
4h24
